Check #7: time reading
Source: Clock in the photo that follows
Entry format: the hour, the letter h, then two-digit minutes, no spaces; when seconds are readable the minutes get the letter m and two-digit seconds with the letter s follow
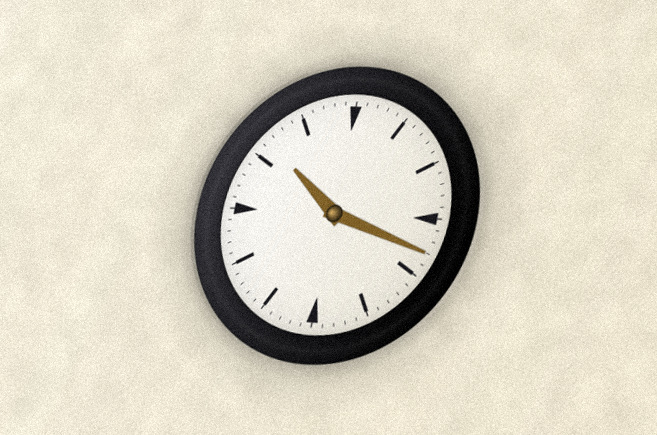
10h18
